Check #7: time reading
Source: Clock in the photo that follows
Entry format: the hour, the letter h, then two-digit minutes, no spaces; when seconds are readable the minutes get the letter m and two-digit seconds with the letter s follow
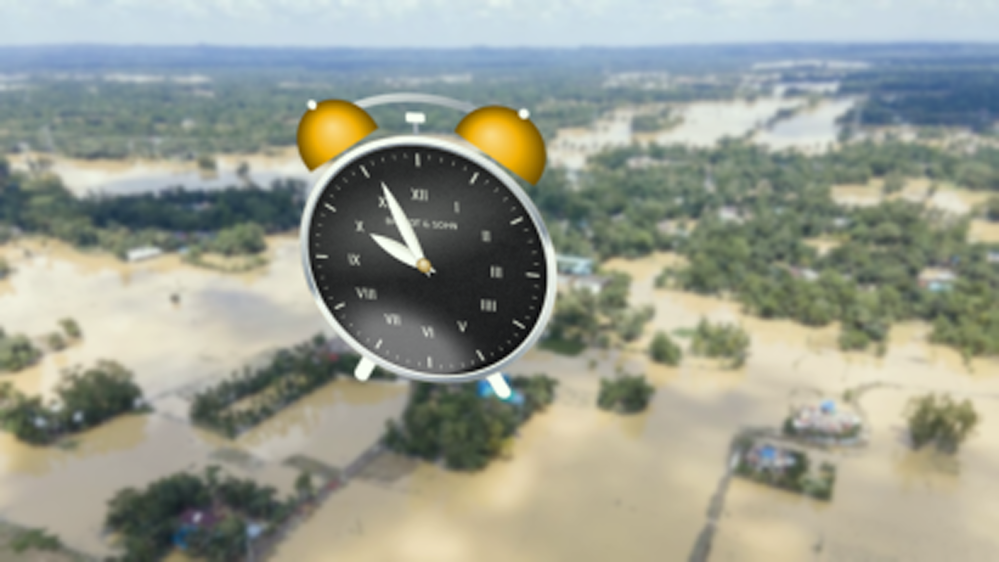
9h56
